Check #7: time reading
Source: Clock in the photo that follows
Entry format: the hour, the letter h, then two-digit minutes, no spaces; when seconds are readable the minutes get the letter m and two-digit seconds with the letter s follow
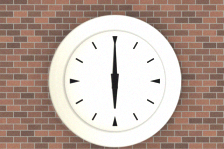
6h00
